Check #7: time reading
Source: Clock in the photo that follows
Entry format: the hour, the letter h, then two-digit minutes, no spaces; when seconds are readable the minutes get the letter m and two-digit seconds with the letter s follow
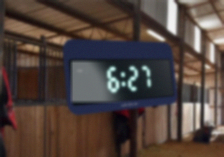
6h27
